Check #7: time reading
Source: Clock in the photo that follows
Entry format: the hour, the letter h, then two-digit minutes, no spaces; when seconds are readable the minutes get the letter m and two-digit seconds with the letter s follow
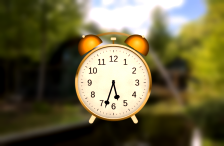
5h33
